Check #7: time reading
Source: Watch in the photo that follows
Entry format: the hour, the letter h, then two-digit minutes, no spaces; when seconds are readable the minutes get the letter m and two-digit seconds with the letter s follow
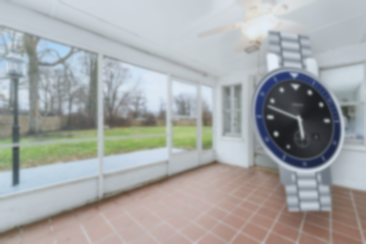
5h48
